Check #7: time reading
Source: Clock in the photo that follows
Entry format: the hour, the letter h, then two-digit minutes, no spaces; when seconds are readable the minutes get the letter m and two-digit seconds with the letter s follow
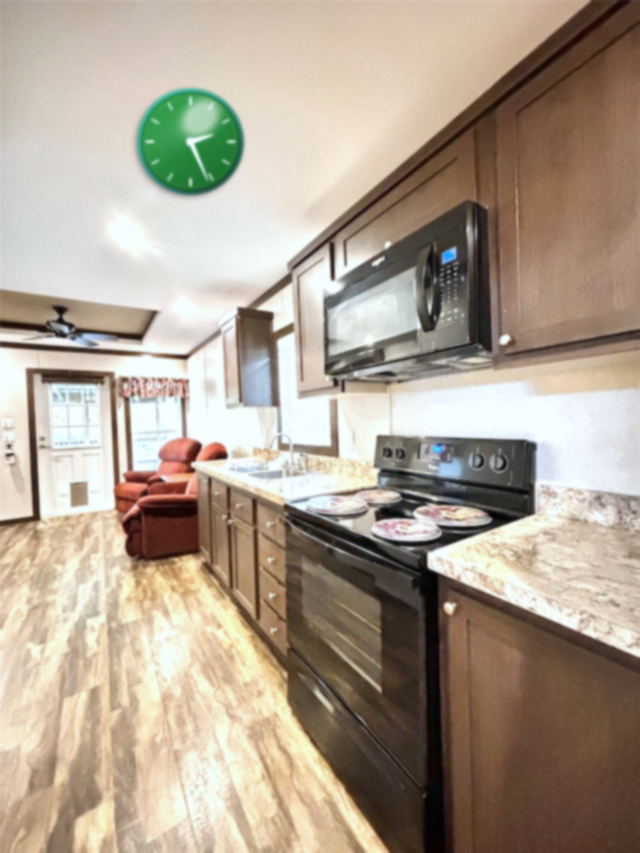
2h26
